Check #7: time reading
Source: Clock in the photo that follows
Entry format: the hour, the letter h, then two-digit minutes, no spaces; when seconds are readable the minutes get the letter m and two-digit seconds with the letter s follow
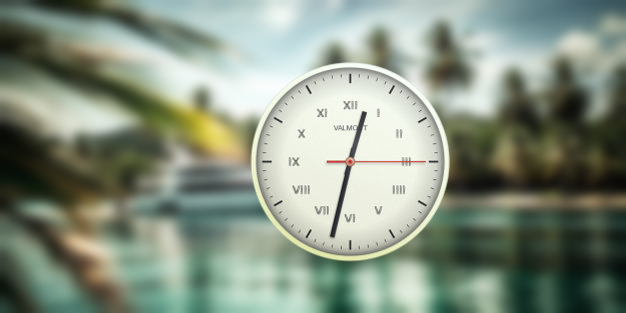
12h32m15s
